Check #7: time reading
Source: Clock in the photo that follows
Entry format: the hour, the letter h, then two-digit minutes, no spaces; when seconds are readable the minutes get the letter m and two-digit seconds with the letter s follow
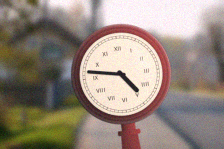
4h47
